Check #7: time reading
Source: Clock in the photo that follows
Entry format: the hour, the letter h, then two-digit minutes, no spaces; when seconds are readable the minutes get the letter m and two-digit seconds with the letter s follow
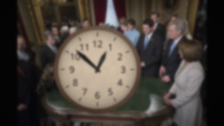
12h52
